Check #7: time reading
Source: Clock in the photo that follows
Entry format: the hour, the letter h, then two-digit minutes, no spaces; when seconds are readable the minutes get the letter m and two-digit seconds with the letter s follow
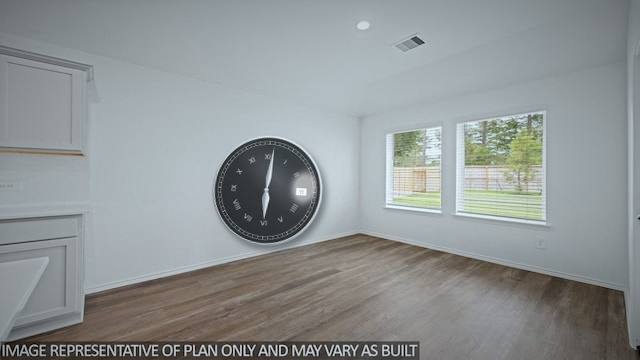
6h01
